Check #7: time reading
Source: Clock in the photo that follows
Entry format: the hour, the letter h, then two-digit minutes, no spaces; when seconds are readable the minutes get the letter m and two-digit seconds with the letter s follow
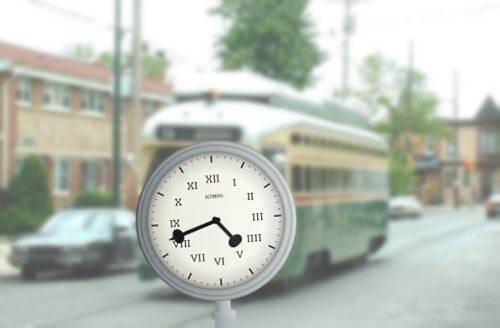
4h42
